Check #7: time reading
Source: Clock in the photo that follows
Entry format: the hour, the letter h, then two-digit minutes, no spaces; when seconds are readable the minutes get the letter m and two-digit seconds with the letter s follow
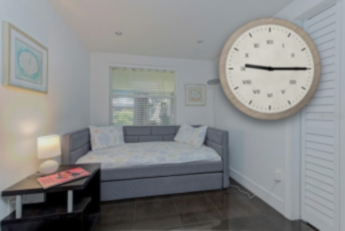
9h15
